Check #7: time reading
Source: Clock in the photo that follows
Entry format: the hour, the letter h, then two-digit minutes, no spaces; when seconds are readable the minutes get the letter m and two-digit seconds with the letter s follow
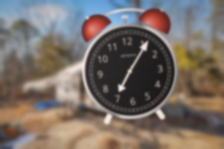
7h06
